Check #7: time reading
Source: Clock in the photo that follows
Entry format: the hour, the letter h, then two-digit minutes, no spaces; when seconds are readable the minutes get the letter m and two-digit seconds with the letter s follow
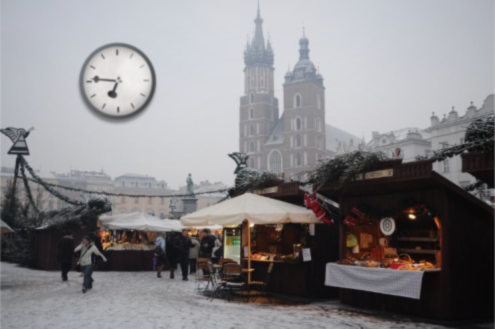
6h46
